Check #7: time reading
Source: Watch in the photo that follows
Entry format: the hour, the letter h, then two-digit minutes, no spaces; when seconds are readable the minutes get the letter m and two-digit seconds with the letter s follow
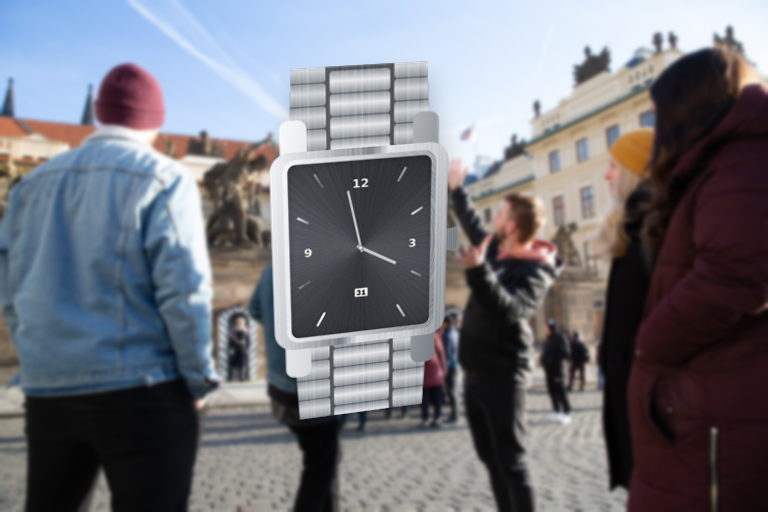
3h58
